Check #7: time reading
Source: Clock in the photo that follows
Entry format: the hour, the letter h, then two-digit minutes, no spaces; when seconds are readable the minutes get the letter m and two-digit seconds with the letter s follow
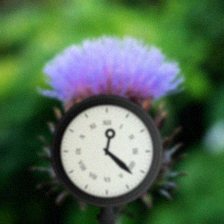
12h22
